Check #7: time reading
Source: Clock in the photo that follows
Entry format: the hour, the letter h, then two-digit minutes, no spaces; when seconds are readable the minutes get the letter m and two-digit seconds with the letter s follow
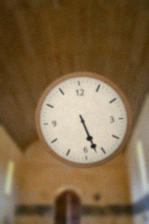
5h27
